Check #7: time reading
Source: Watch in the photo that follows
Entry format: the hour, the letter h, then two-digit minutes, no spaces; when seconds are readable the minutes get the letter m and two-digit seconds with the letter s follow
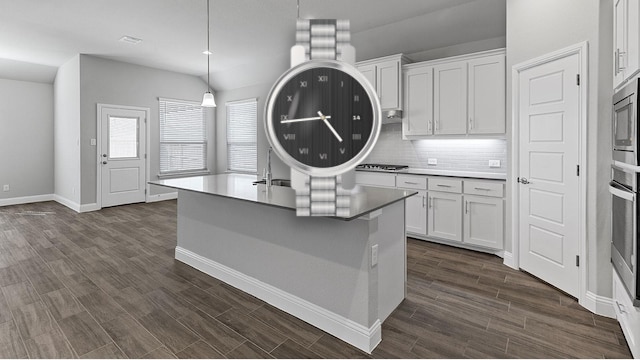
4h44
